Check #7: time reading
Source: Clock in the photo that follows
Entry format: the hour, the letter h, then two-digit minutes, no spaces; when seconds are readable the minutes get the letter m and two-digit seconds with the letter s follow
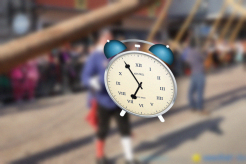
6h55
